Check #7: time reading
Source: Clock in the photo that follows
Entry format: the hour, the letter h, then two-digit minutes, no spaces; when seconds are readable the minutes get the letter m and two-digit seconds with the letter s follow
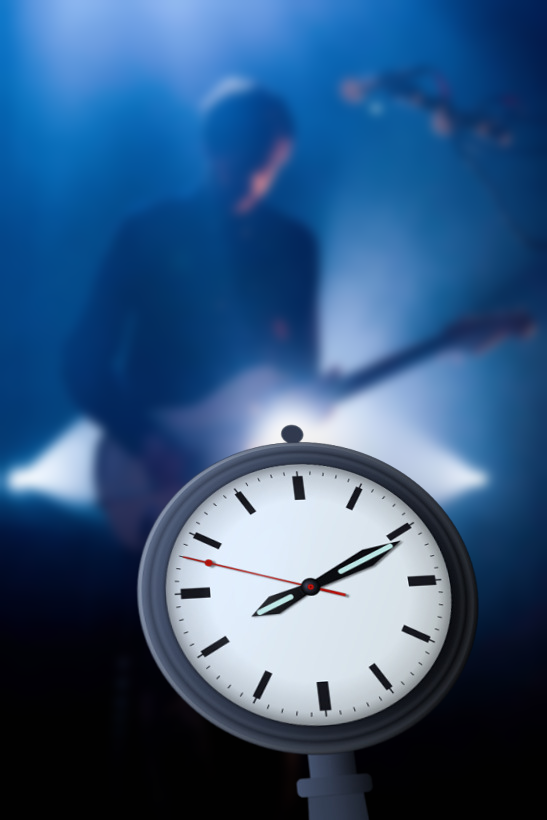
8h10m48s
